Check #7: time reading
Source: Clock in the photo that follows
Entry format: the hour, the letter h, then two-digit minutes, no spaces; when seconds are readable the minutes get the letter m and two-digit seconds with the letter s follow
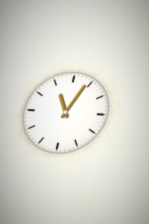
11h04
